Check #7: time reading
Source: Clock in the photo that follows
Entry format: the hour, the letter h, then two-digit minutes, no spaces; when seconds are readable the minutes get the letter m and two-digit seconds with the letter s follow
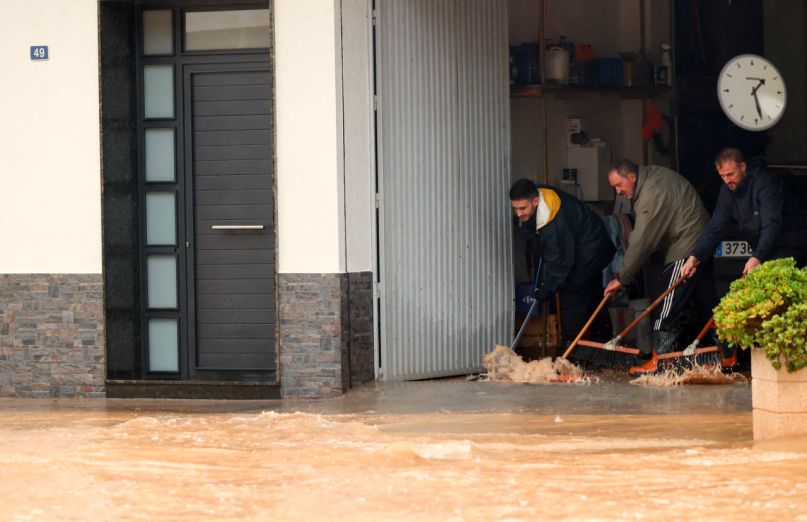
1h28
